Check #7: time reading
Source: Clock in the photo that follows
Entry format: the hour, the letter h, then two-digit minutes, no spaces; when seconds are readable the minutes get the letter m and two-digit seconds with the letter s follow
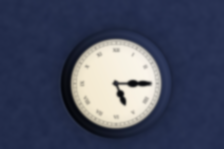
5h15
